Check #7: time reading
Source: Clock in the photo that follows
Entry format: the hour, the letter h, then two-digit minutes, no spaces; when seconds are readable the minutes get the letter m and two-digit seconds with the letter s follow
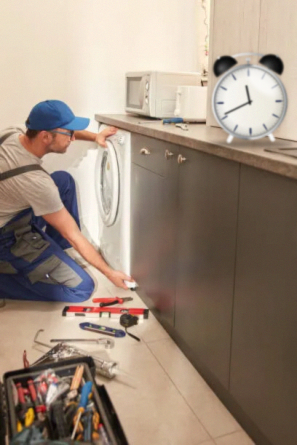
11h41
